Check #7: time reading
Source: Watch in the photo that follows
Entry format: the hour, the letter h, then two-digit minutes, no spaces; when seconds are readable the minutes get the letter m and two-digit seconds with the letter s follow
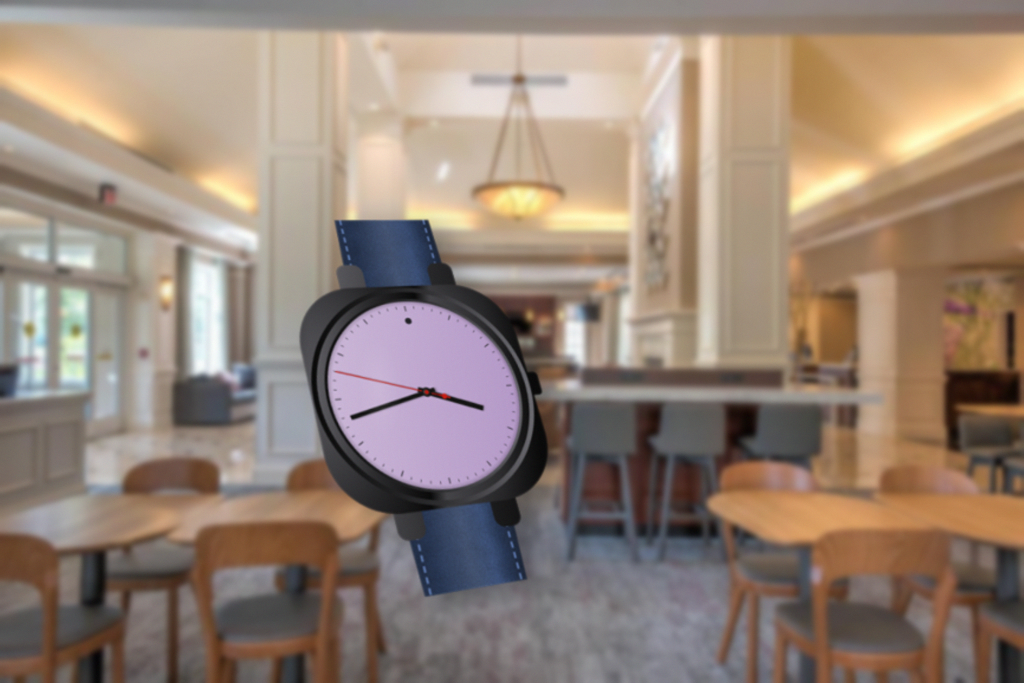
3h42m48s
